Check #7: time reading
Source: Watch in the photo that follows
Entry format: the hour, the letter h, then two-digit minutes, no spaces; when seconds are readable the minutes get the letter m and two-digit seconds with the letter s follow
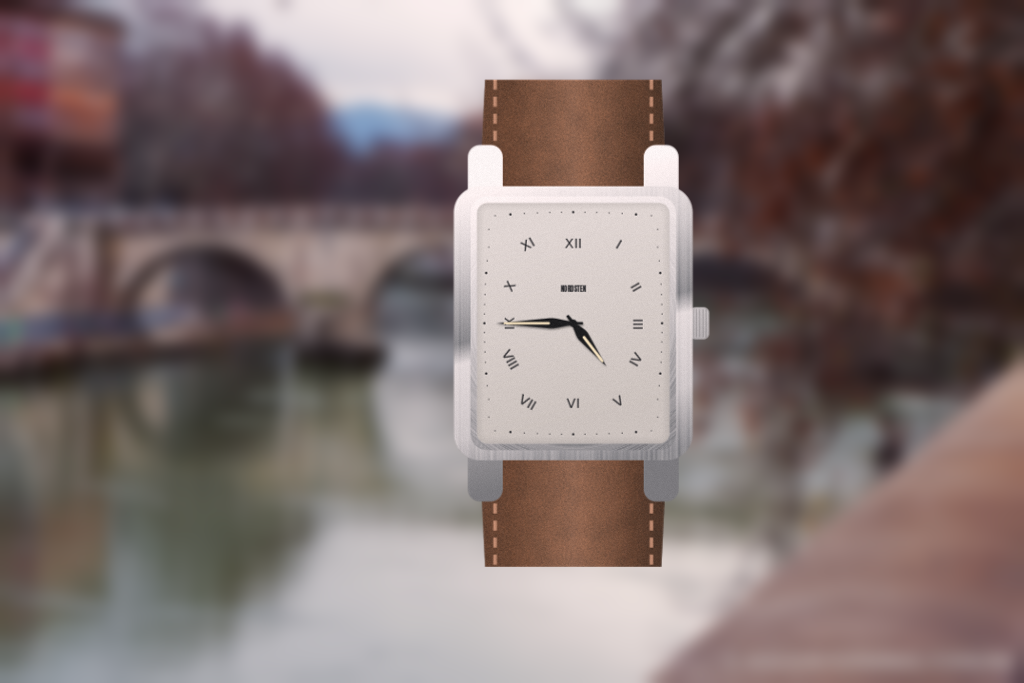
4h45
